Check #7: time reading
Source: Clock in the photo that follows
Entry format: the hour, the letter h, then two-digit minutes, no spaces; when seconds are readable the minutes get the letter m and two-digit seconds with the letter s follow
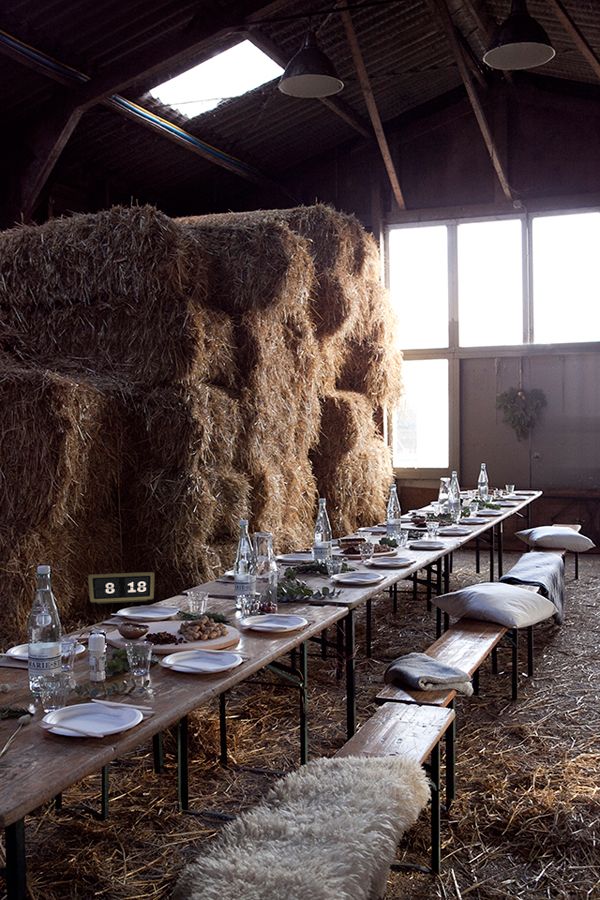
8h18
